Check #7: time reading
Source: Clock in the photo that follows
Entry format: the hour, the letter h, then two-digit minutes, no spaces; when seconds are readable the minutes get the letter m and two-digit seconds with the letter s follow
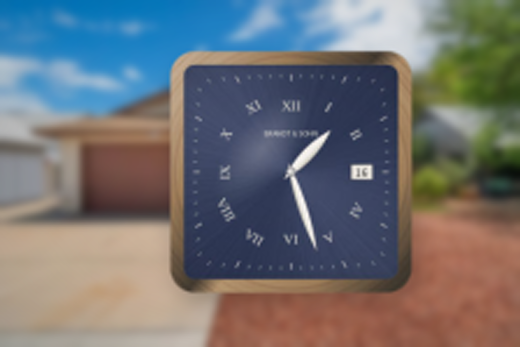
1h27
